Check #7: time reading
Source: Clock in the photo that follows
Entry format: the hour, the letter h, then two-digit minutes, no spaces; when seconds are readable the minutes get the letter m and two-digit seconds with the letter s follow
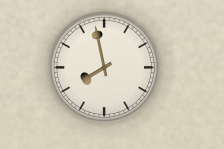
7h58
